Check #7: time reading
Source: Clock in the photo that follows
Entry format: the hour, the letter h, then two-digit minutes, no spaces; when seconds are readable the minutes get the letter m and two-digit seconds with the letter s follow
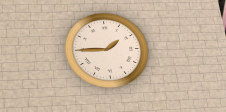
1h45
